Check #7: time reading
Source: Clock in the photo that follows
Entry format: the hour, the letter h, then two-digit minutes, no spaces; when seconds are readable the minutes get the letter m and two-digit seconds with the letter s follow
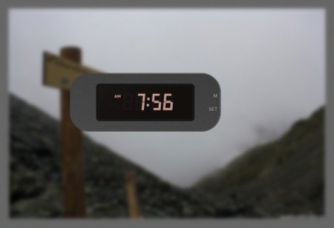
7h56
